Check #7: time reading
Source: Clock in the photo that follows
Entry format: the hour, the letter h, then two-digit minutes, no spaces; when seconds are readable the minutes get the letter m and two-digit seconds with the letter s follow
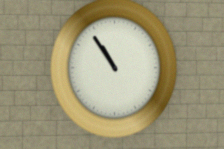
10h54
